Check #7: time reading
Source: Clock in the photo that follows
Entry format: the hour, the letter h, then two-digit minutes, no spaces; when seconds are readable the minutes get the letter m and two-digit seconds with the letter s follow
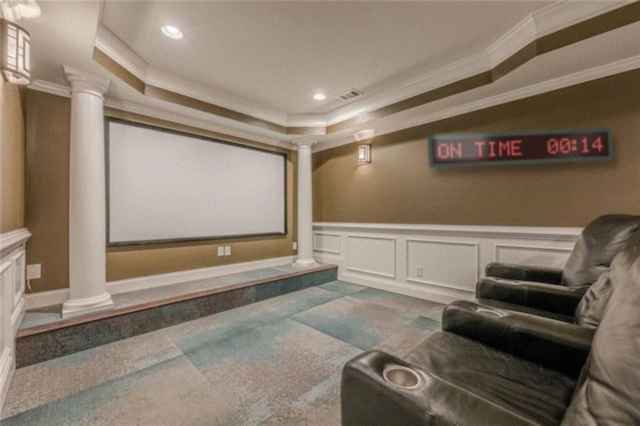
0h14
